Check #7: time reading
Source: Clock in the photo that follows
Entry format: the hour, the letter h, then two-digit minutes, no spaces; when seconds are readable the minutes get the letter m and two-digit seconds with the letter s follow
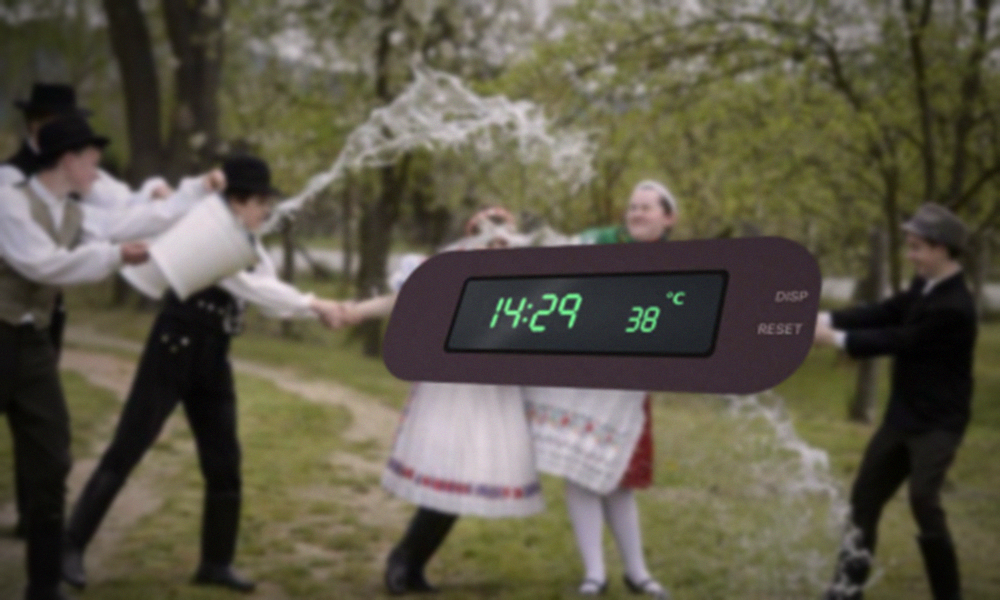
14h29
